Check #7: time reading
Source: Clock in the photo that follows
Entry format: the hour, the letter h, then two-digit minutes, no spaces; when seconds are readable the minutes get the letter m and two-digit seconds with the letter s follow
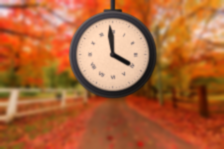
3h59
